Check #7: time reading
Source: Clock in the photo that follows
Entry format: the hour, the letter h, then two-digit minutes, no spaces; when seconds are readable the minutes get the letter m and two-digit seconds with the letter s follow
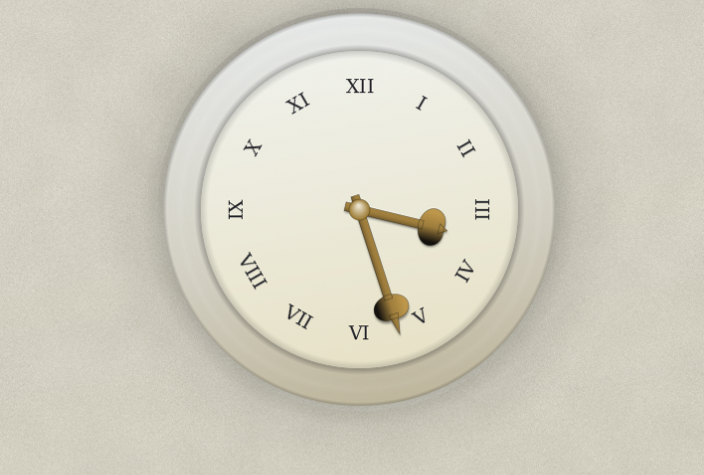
3h27
